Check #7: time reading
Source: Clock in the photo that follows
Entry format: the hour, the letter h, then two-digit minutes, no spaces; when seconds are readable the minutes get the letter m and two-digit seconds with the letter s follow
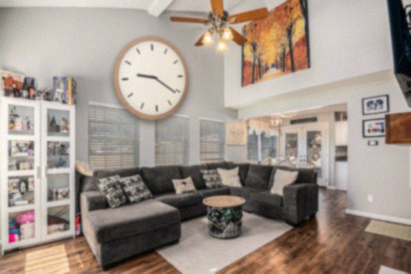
9h21
